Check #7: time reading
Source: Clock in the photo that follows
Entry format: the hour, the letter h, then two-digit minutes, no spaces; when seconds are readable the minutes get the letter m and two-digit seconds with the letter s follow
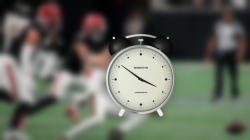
3h51
